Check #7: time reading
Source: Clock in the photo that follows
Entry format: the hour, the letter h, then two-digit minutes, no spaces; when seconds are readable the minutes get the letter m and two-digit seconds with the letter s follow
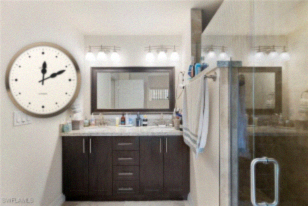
12h11
